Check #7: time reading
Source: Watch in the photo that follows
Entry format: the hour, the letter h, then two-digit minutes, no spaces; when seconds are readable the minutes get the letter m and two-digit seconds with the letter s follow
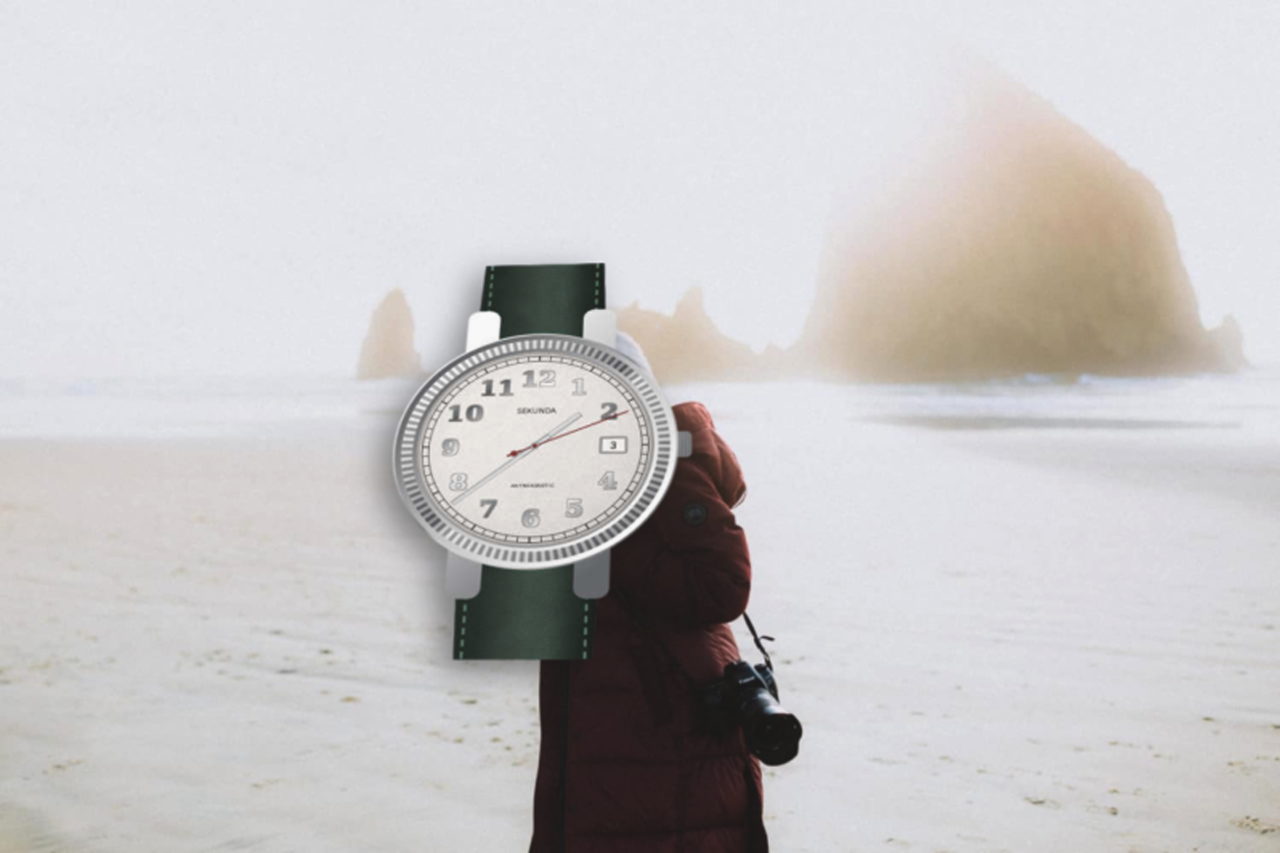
1h38m11s
